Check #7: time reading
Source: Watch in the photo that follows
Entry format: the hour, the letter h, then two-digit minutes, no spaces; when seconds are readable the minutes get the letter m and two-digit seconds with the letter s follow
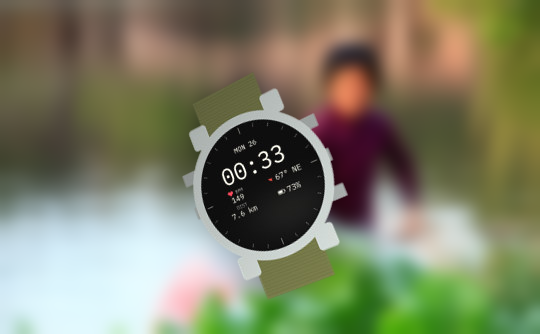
0h33
